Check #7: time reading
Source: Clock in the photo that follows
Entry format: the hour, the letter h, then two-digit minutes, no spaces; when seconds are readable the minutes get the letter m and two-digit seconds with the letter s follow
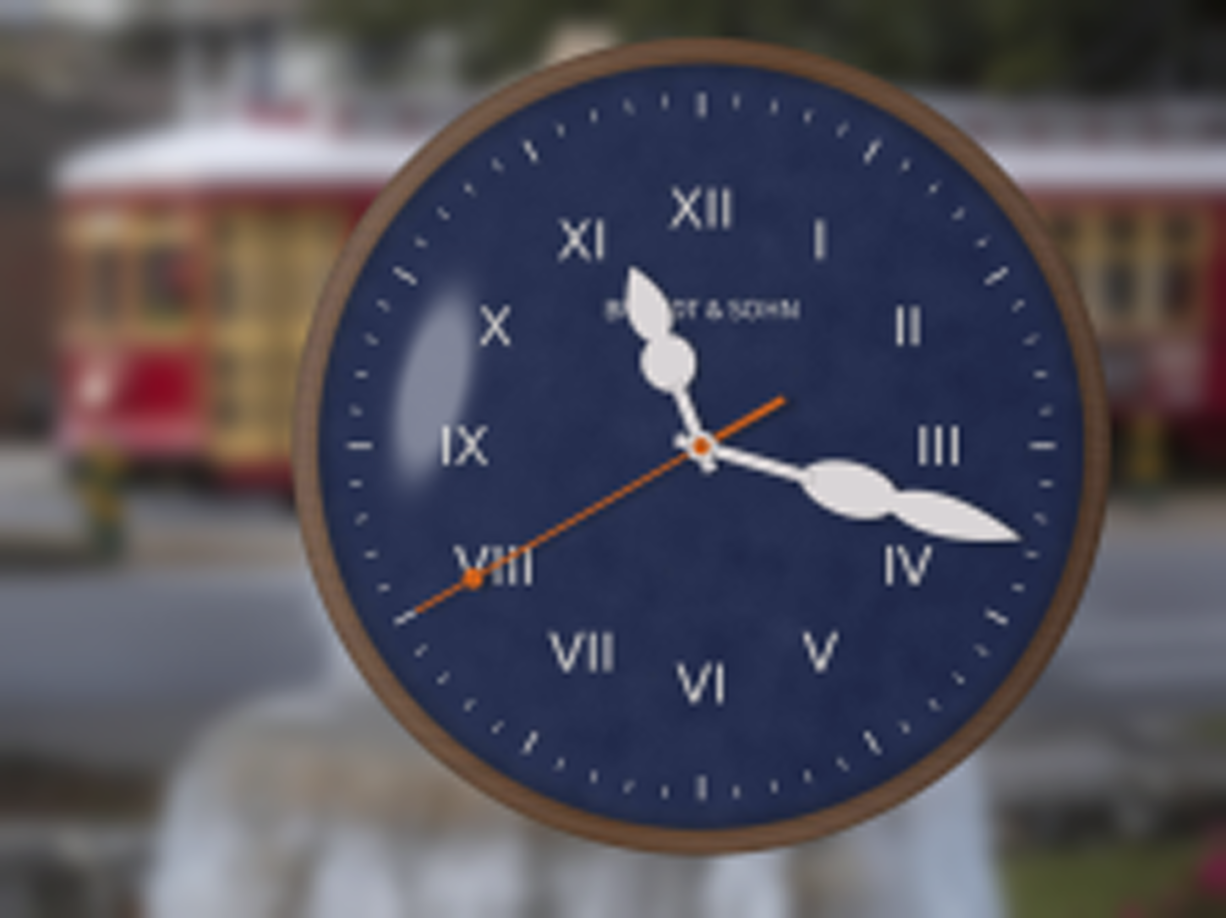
11h17m40s
